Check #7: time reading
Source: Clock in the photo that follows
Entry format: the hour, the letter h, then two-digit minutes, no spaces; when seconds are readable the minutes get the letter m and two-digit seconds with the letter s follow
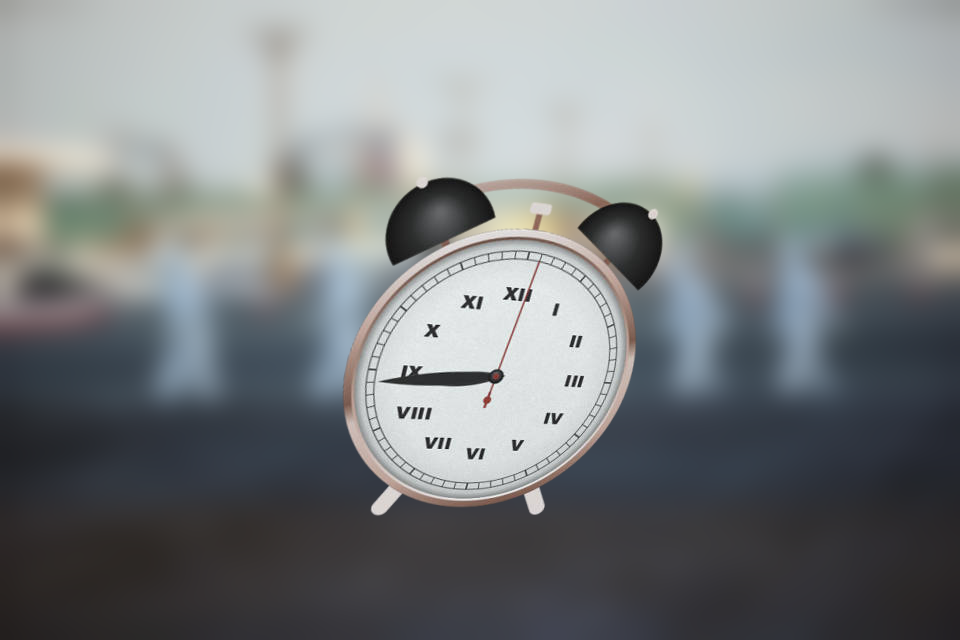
8h44m01s
